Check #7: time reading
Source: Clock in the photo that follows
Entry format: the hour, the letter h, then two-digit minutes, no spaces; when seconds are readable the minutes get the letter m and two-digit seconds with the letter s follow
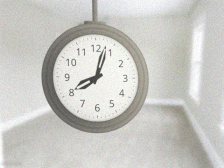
8h03
